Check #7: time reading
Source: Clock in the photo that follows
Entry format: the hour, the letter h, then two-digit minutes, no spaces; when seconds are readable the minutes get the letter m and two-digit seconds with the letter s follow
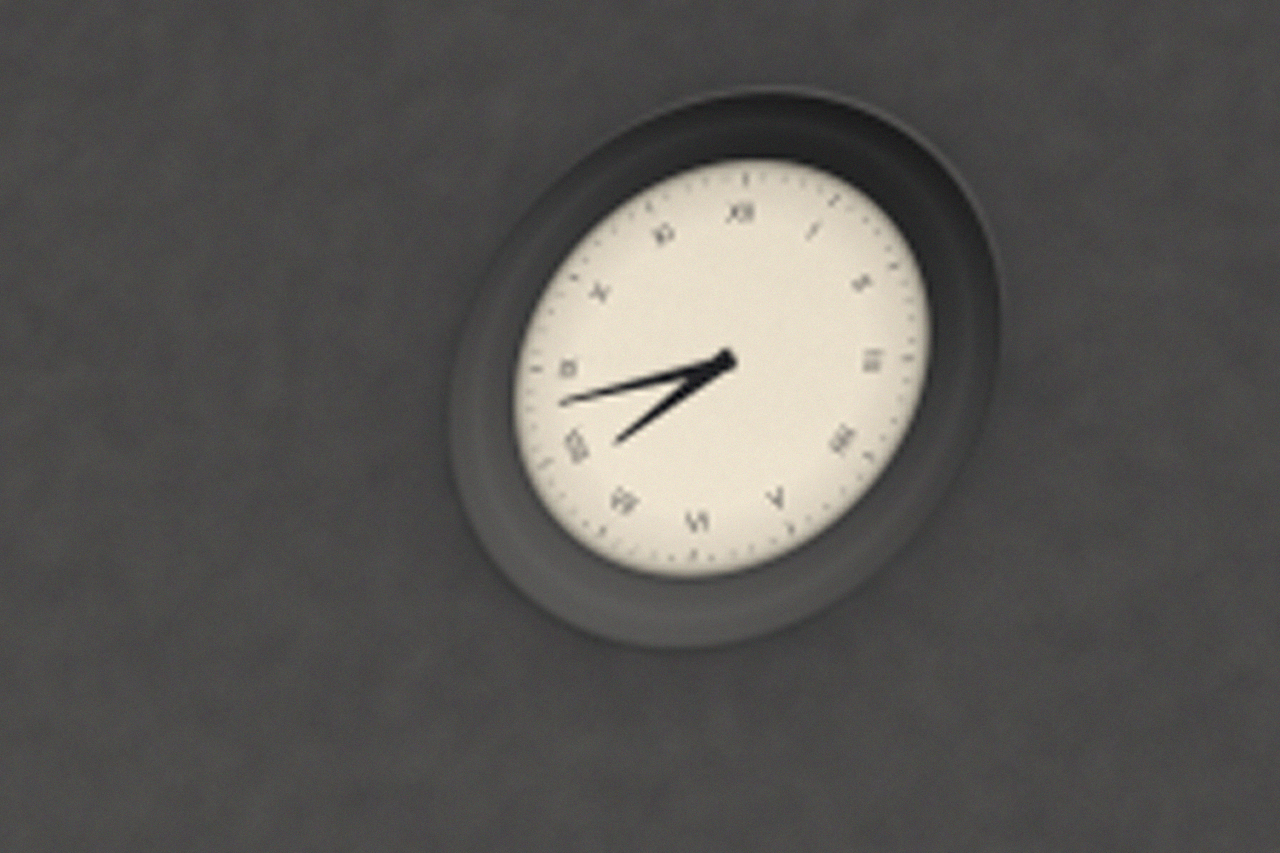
7h43
